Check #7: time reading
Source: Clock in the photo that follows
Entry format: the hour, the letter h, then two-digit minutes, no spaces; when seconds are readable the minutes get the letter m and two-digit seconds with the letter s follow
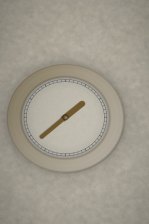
1h38
